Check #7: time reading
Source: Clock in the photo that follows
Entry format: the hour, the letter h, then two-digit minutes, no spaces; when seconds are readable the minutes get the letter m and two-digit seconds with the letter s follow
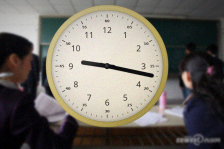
9h17
